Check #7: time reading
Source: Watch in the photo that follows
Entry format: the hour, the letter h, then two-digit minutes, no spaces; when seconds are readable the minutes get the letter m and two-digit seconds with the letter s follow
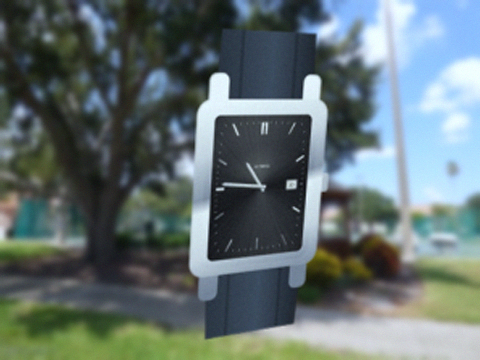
10h46
